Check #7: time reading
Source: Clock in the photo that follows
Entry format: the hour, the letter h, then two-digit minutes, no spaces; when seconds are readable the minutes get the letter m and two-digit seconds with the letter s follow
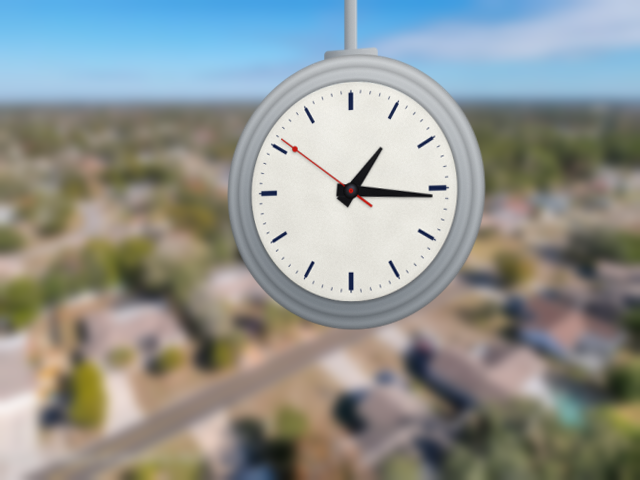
1h15m51s
